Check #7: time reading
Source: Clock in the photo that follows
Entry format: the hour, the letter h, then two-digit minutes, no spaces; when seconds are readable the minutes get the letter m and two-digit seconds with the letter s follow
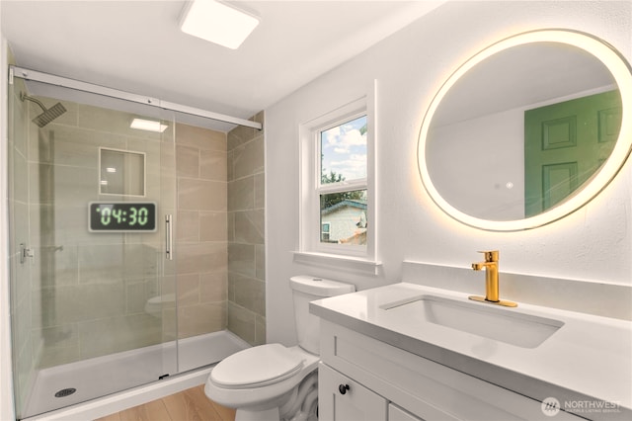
4h30
